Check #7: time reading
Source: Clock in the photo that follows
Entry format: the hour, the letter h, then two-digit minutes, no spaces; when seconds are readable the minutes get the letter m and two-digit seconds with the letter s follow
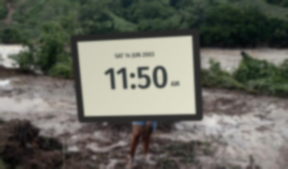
11h50
